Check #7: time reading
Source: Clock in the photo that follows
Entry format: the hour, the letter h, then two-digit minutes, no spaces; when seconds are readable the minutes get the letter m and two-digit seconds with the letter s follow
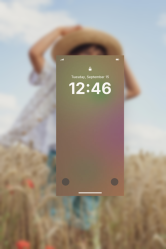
12h46
